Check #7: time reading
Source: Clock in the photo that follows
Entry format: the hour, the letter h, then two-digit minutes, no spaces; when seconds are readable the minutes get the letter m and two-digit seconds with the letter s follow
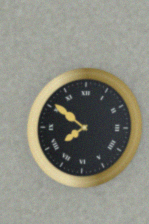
7h51
